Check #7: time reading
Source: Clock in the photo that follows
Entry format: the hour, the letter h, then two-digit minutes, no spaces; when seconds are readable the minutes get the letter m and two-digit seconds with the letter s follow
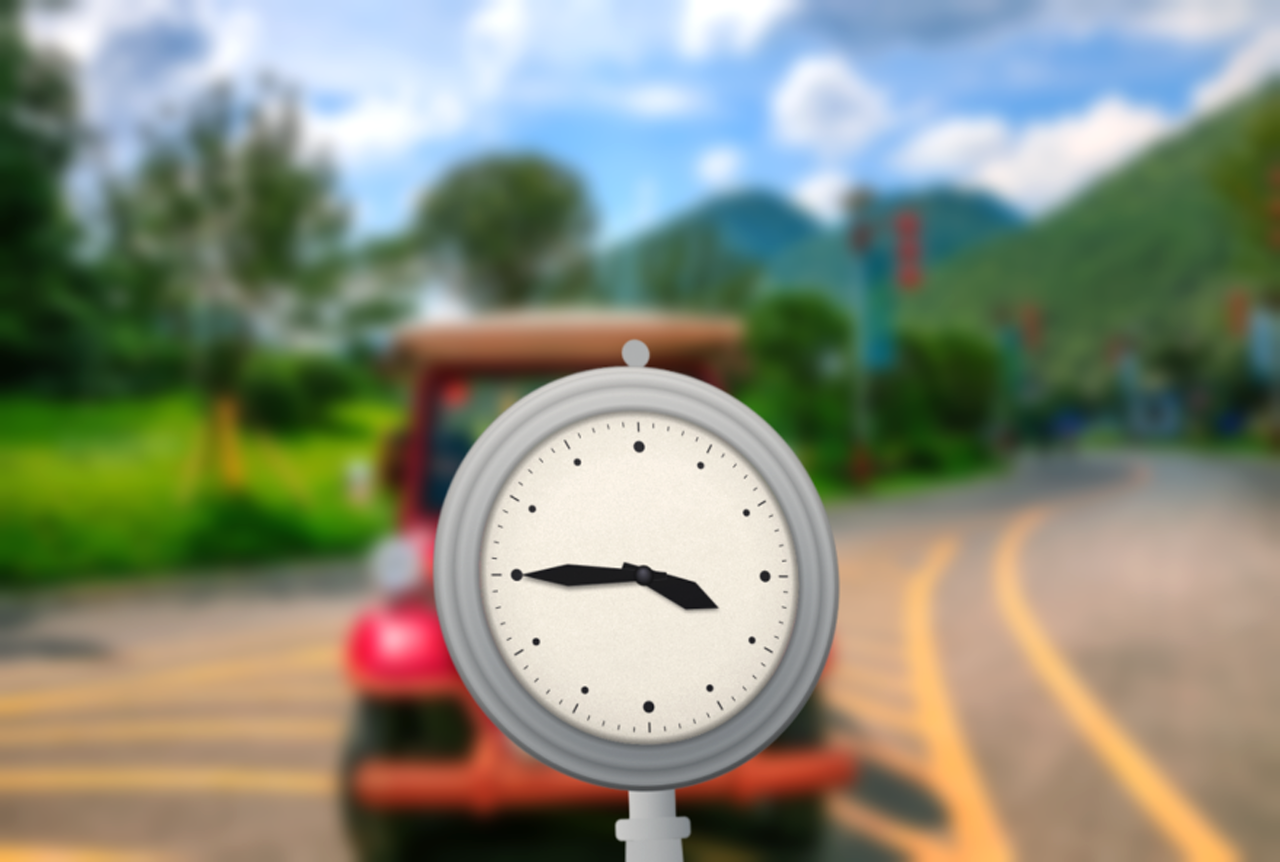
3h45
